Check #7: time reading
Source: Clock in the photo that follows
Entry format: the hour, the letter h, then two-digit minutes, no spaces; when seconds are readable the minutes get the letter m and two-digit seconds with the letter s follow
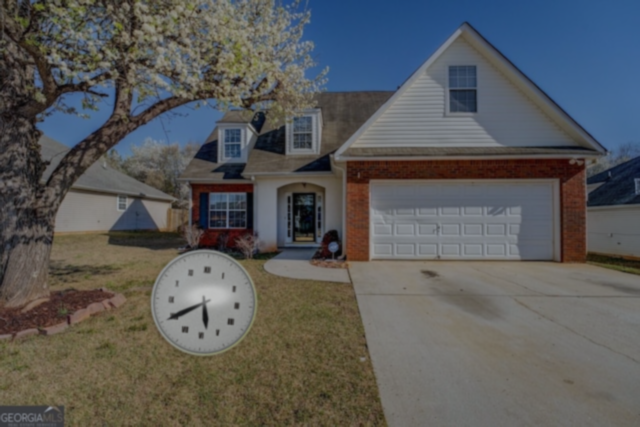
5h40
